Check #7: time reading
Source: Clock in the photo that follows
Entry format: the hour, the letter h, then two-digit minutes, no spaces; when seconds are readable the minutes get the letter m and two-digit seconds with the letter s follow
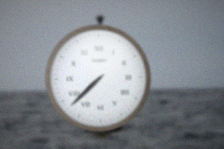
7h38
